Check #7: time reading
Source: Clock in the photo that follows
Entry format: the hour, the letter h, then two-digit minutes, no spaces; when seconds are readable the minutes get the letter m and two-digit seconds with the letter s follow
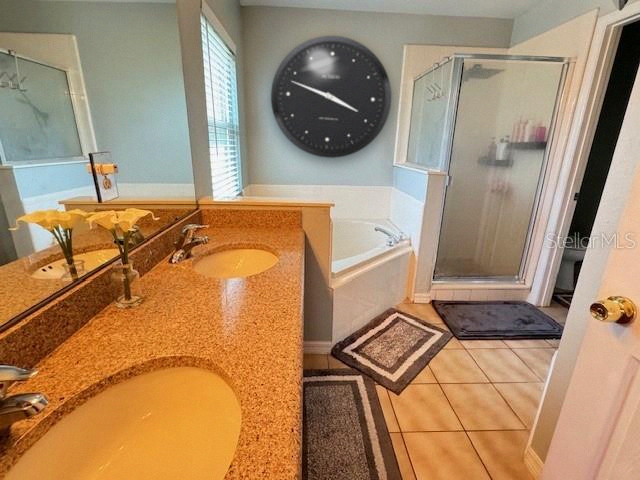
3h48
